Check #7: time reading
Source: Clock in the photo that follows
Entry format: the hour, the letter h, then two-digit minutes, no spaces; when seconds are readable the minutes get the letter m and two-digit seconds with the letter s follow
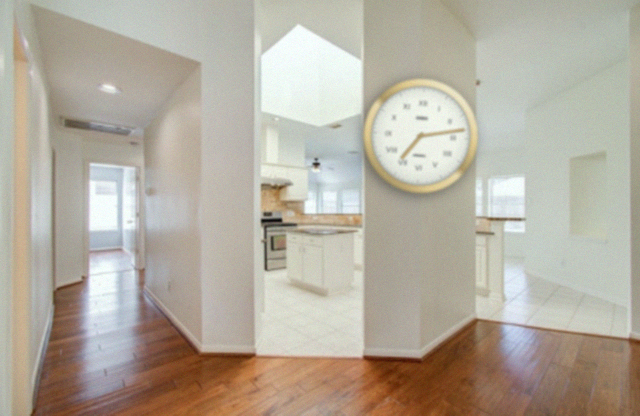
7h13
